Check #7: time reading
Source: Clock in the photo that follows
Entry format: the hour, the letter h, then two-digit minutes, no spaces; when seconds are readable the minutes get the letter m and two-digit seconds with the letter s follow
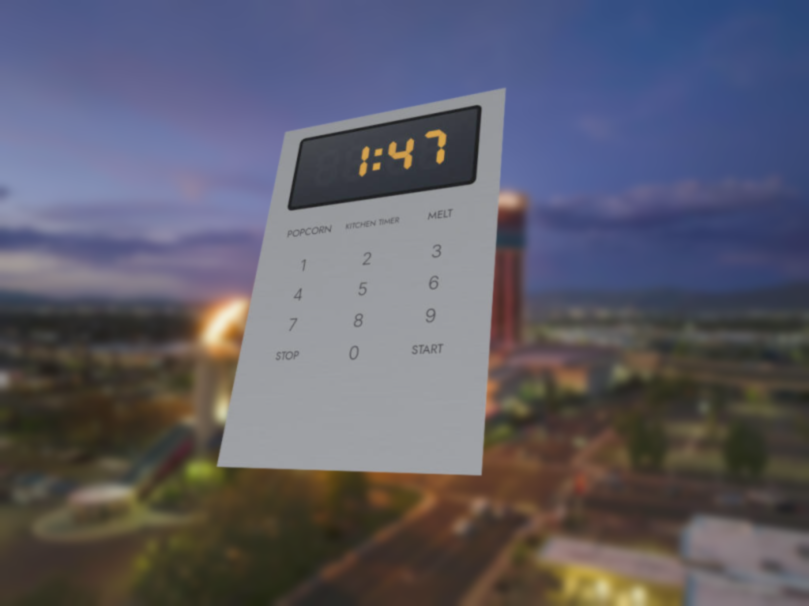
1h47
